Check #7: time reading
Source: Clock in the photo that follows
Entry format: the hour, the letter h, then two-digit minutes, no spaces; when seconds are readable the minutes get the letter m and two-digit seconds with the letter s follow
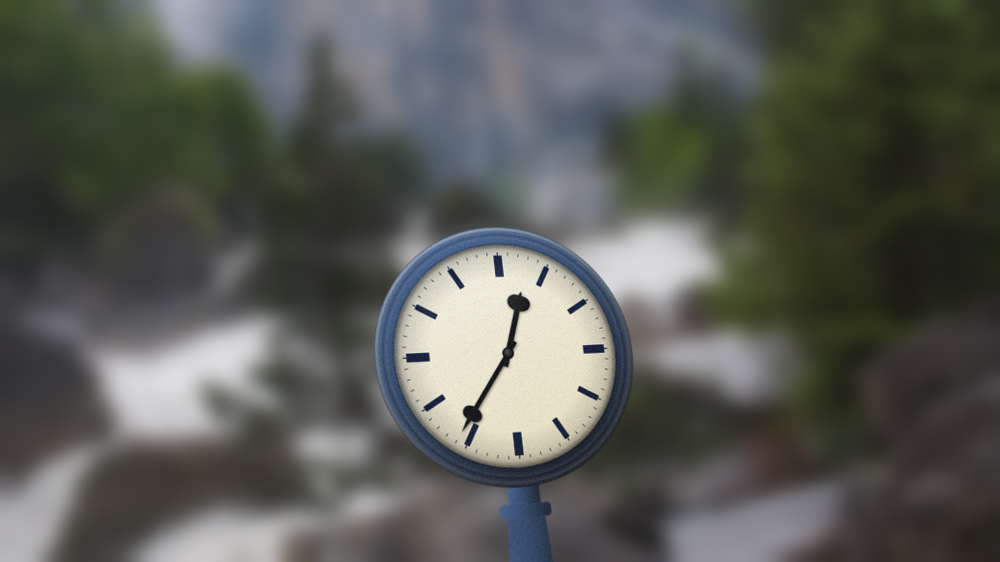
12h36
